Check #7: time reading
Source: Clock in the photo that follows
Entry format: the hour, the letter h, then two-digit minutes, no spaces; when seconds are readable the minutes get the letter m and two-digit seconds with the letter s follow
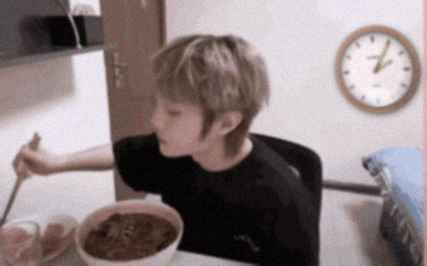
2h05
